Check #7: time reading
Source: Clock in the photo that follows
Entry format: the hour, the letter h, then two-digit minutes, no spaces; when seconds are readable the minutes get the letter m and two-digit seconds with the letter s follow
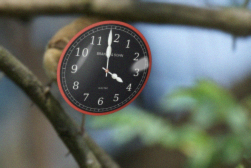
3h59
